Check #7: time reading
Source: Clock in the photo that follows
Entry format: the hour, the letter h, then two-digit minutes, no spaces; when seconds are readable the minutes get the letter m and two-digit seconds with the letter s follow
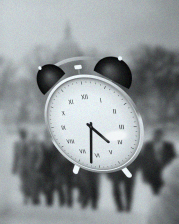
4h32
